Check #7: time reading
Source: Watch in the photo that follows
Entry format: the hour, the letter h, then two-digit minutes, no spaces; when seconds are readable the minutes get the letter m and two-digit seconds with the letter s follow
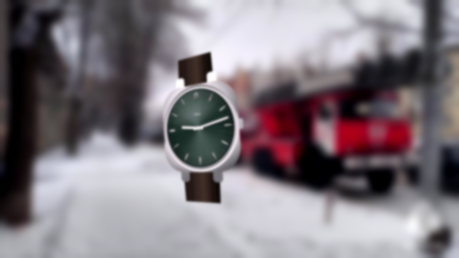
9h13
